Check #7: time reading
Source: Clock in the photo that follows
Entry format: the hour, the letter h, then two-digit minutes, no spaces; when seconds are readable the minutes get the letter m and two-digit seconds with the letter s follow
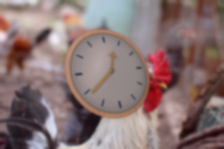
12h39
